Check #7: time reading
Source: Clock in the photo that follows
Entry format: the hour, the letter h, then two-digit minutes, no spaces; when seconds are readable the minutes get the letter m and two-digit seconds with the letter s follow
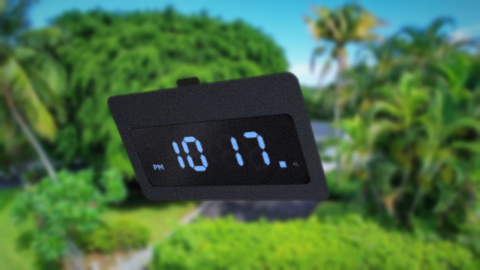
10h17
